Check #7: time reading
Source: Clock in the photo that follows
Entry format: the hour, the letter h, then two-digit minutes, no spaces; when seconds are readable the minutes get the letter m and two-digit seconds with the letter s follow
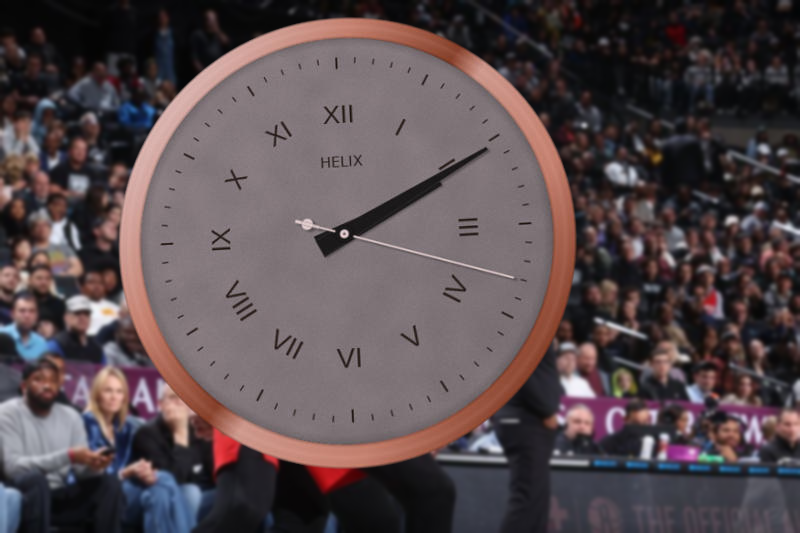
2h10m18s
